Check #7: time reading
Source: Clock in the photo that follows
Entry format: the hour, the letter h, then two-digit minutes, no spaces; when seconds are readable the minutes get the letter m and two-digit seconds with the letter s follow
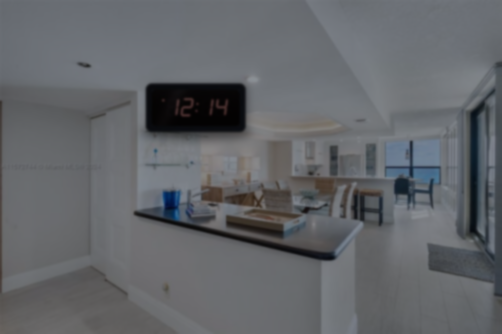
12h14
